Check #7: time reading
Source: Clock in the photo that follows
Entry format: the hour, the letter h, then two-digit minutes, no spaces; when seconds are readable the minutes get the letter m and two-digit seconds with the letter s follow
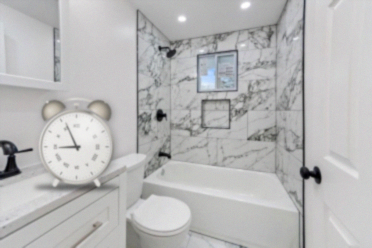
8h56
